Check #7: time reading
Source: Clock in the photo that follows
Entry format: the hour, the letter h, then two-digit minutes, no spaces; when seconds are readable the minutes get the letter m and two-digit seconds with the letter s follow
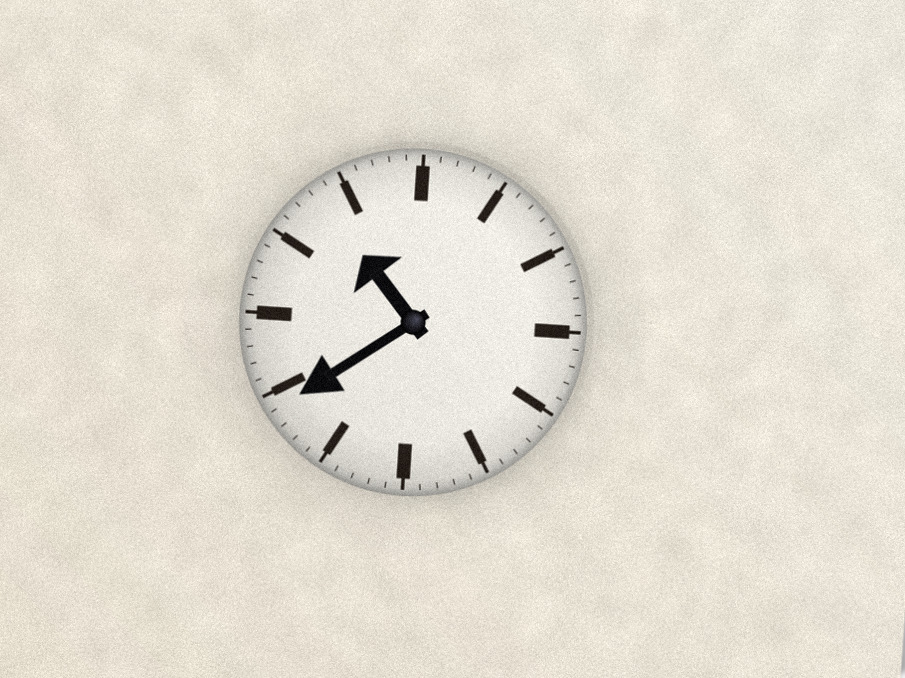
10h39
